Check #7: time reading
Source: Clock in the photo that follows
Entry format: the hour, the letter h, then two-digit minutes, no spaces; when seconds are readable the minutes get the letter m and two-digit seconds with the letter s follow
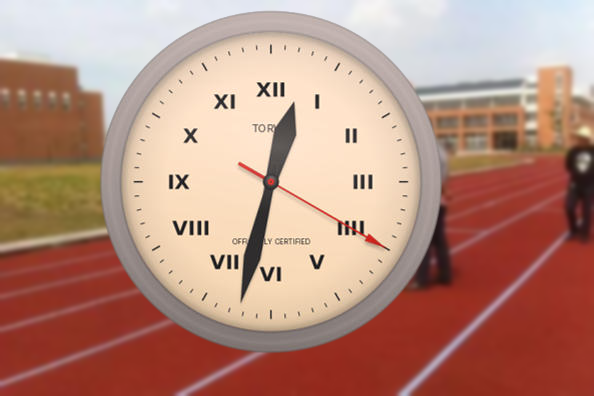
12h32m20s
